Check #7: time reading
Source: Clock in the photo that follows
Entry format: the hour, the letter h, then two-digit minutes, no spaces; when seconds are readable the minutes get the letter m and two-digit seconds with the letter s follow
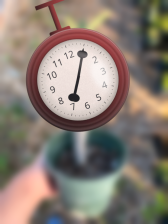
7h05
